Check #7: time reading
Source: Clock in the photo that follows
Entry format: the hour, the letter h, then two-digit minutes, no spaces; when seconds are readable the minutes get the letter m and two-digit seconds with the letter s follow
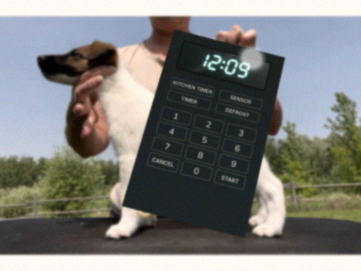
12h09
